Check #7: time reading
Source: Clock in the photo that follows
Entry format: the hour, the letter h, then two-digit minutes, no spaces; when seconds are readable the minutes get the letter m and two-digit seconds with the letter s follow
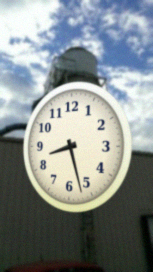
8h27
